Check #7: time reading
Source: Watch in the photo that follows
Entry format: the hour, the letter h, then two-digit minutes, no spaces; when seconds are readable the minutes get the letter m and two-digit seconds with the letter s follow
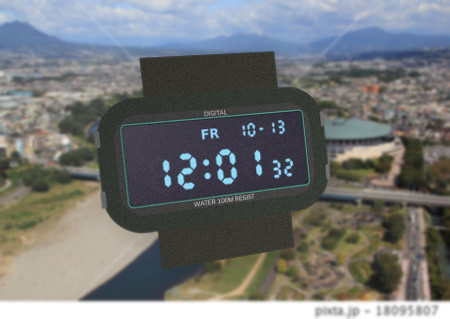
12h01m32s
